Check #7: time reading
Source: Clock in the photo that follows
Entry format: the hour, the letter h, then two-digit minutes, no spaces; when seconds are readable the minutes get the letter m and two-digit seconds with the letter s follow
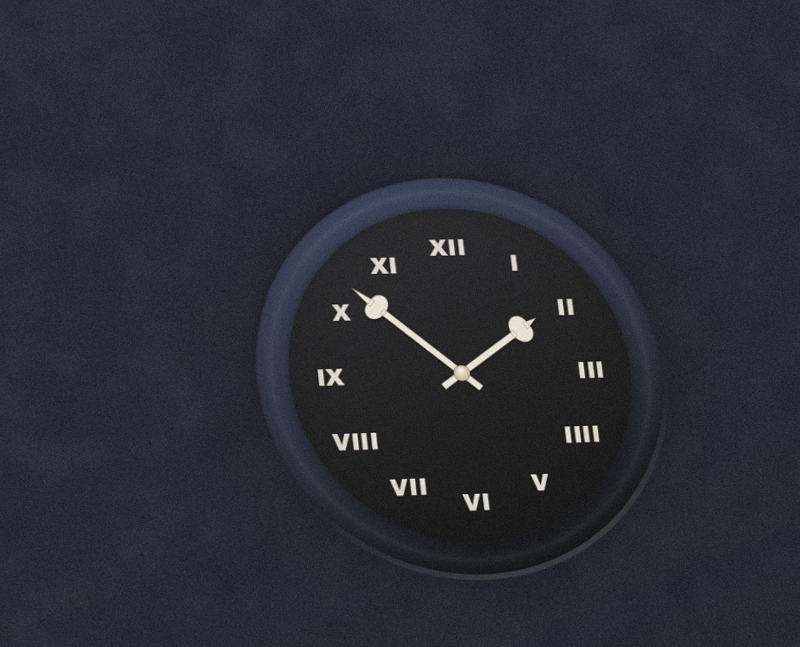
1h52
